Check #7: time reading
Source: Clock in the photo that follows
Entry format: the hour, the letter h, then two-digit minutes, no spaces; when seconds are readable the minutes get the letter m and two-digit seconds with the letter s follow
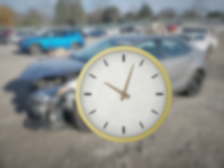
10h03
